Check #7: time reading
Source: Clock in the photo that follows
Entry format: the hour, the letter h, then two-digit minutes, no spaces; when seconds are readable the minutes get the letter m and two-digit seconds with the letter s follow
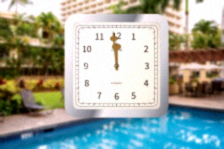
11h59
